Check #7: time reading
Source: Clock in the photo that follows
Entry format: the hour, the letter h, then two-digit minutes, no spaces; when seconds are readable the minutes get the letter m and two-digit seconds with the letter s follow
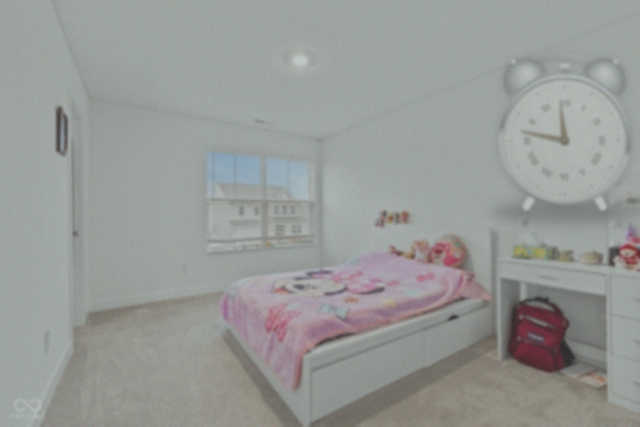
11h47
